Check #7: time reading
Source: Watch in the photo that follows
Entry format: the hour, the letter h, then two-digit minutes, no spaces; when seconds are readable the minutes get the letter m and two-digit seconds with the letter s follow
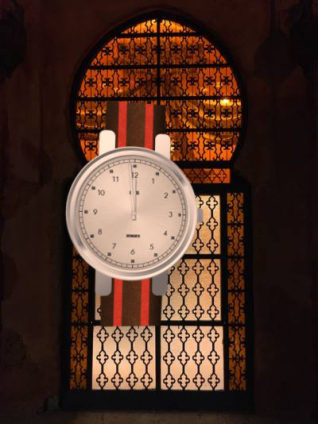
11h59
